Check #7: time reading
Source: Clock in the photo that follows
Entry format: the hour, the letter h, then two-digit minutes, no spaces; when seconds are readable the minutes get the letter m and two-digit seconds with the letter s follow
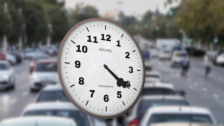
4h21
